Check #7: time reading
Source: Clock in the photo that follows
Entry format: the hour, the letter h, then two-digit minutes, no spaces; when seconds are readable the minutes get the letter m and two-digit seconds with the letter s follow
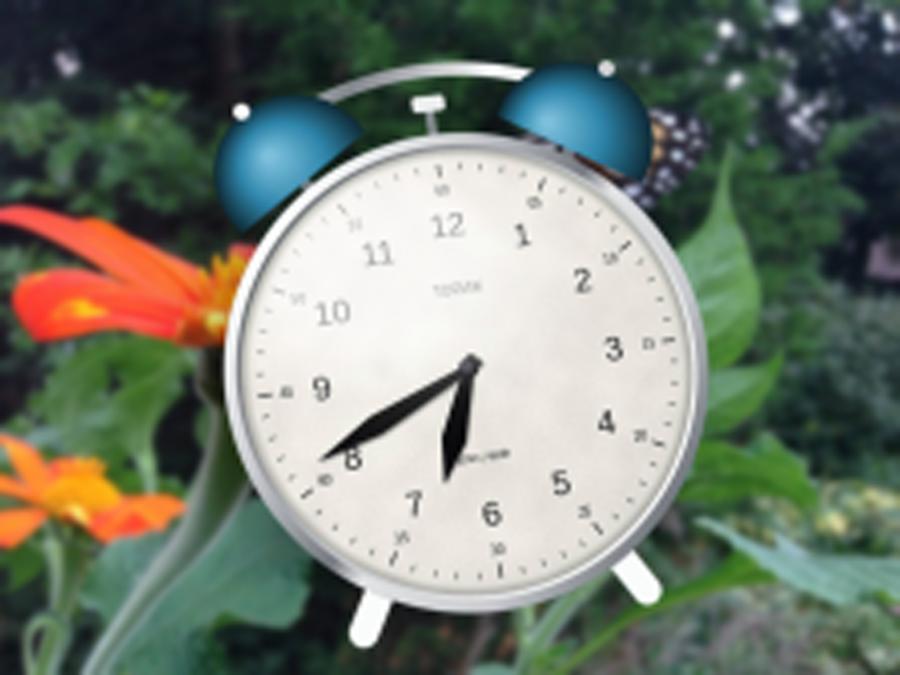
6h41
